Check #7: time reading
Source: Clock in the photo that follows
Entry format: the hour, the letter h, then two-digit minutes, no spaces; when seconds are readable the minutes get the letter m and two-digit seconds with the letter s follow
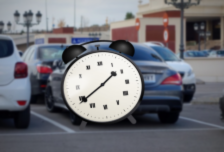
1h39
